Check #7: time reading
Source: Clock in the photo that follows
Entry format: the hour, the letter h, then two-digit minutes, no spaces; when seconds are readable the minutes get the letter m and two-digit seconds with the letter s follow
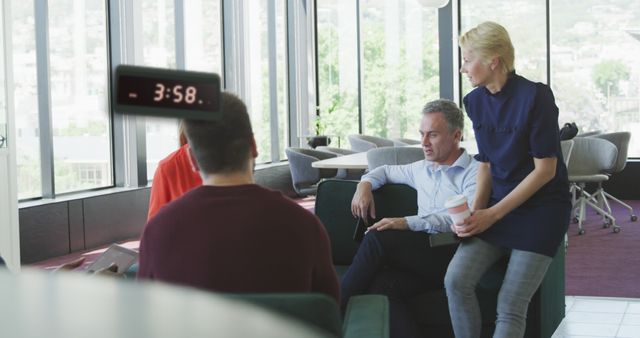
3h58
